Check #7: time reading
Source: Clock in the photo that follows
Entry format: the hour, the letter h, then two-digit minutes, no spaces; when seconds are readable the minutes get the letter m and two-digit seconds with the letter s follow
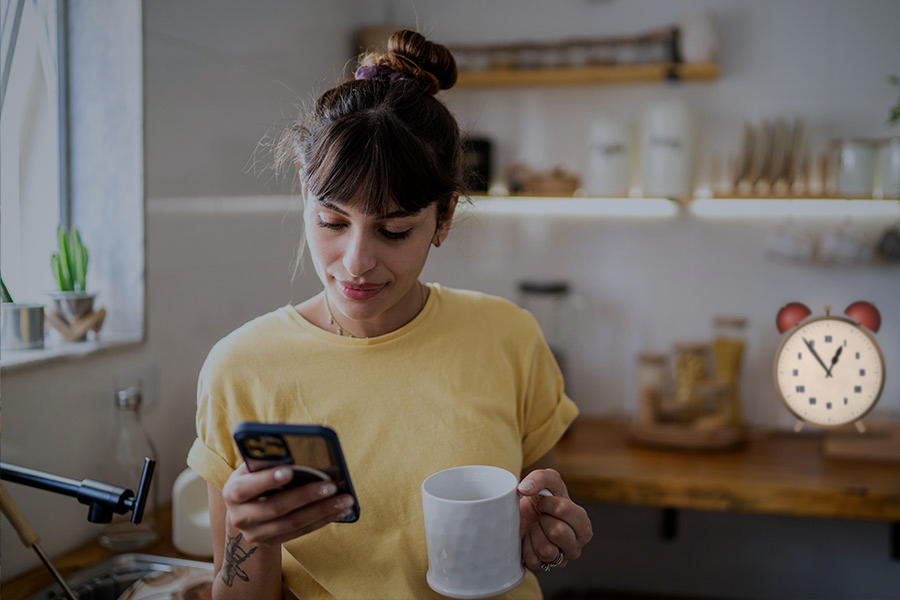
12h54
